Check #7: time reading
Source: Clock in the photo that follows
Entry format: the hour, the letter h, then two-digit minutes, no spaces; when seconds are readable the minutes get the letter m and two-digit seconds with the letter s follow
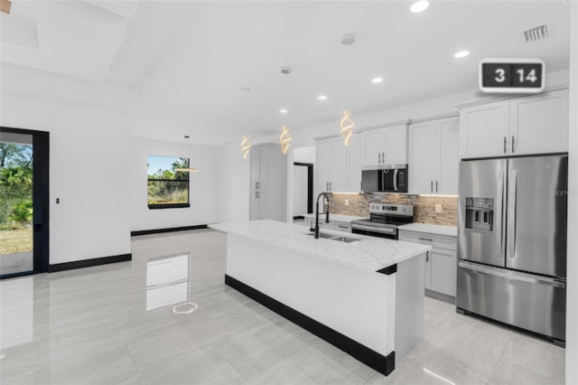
3h14
